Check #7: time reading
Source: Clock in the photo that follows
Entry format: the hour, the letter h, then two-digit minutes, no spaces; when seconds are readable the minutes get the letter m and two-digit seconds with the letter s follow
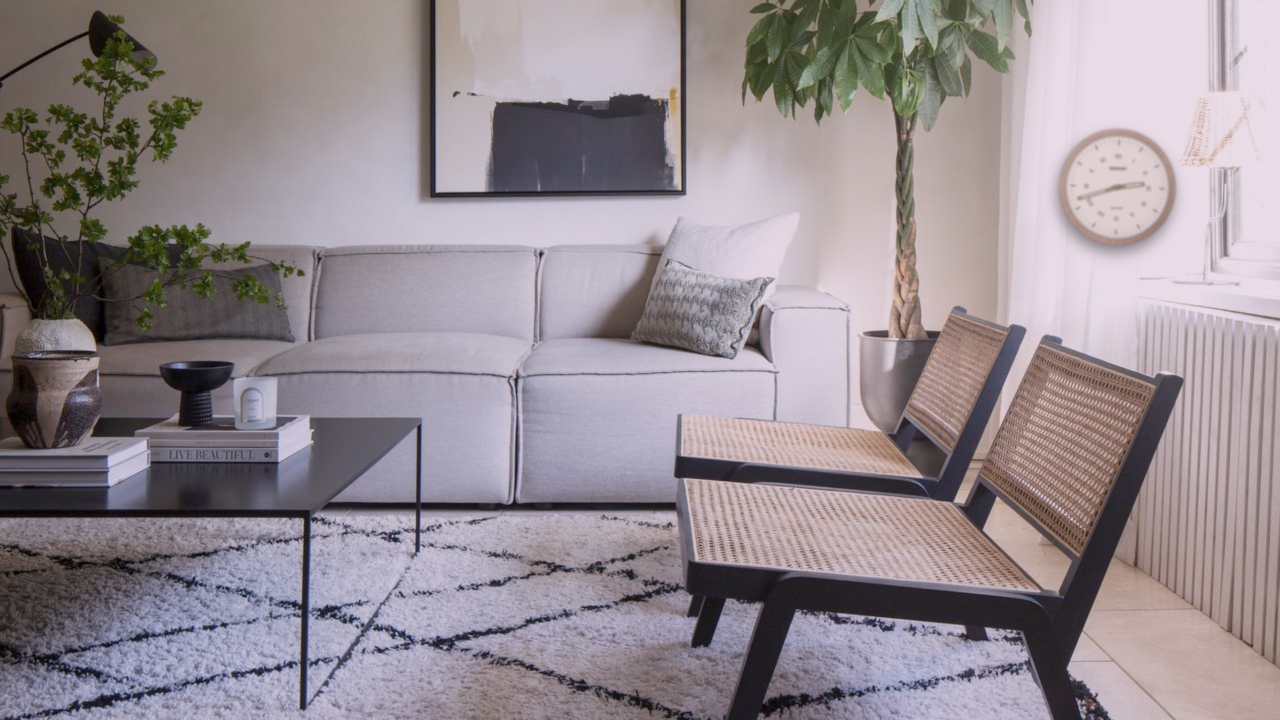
2h42
